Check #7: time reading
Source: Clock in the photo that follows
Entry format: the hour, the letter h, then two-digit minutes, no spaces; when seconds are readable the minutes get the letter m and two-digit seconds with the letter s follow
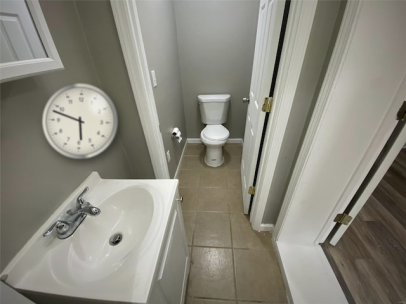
5h48
